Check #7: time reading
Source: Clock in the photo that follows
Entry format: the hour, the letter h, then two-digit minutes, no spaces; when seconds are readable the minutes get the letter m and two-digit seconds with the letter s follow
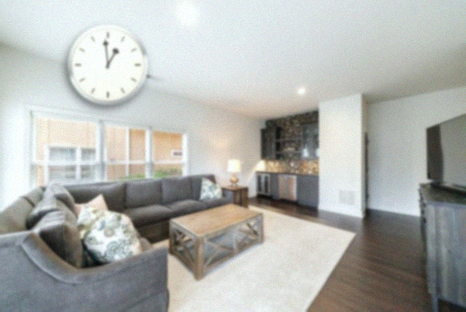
12h59
